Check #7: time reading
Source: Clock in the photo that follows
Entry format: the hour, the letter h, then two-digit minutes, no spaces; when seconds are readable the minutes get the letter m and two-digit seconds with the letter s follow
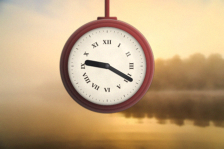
9h20
